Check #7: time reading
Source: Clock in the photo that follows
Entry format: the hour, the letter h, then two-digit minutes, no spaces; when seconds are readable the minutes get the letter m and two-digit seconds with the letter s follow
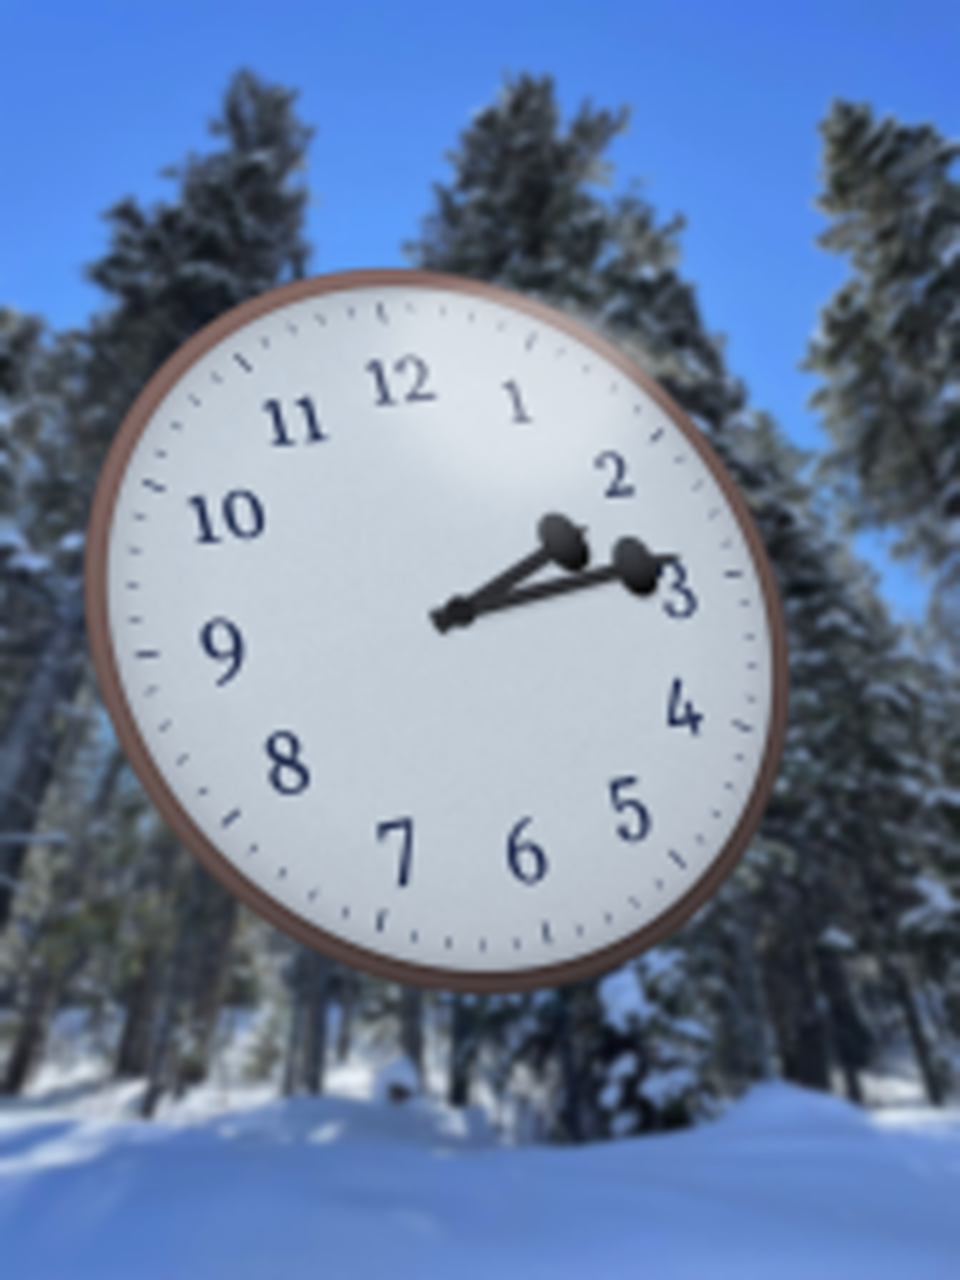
2h14
